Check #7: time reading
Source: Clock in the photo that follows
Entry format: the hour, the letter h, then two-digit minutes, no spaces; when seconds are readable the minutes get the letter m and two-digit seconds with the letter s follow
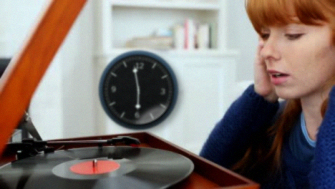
5h58
